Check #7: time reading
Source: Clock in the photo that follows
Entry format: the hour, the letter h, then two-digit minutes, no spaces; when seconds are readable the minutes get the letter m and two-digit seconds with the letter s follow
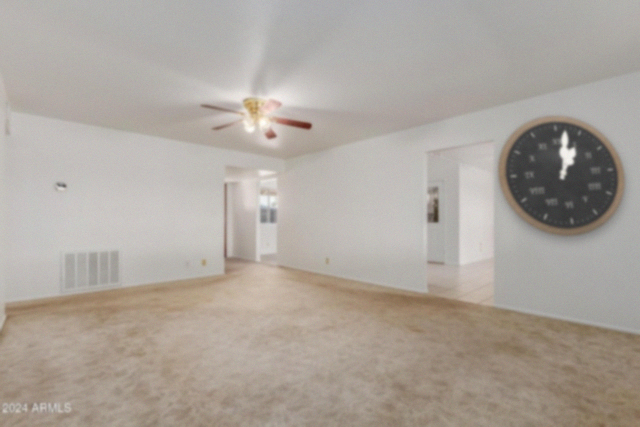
1h02
